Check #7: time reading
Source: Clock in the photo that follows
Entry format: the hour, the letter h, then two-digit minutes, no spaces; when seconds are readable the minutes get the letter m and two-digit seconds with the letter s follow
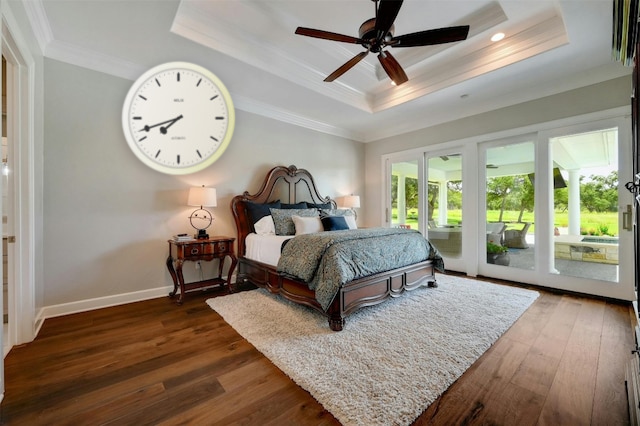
7h42
